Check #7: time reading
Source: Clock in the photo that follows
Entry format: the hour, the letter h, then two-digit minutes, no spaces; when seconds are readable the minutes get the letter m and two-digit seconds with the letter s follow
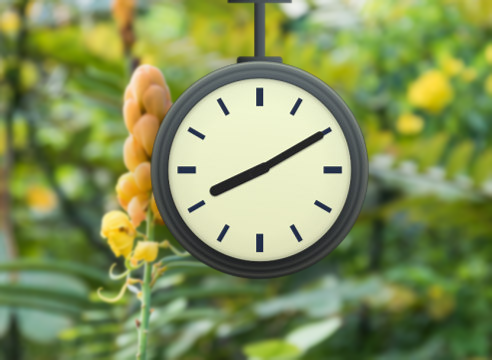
8h10
